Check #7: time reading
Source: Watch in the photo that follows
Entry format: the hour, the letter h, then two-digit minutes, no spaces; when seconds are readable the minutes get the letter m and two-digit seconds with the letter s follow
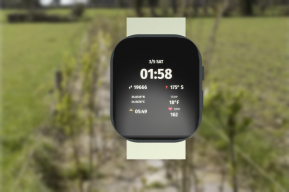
1h58
